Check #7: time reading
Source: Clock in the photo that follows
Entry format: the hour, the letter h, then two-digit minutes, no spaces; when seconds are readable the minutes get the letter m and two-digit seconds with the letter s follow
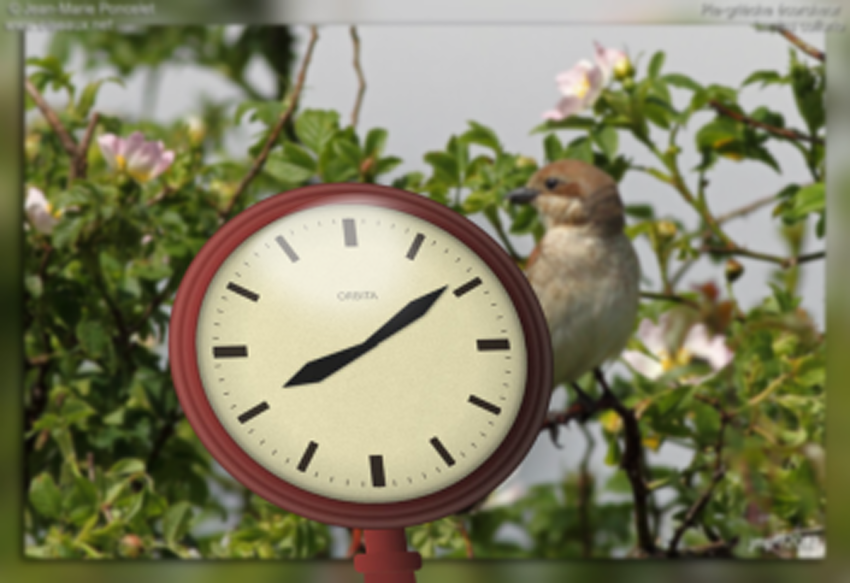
8h09
